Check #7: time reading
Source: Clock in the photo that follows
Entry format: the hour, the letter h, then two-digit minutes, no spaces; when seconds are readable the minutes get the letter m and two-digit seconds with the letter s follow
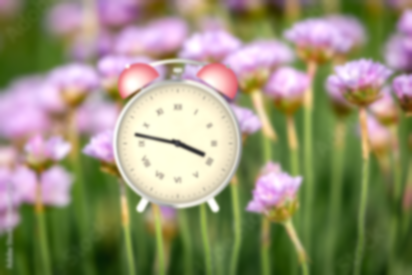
3h47
